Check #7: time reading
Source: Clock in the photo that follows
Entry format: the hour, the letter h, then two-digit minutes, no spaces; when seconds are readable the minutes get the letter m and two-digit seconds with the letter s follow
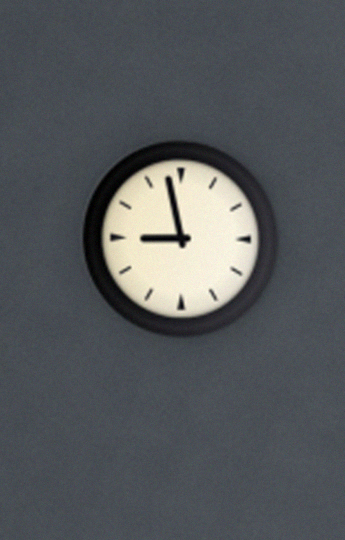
8h58
